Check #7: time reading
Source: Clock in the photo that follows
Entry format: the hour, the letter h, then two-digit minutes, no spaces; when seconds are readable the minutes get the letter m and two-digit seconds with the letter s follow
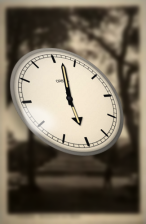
6h02
